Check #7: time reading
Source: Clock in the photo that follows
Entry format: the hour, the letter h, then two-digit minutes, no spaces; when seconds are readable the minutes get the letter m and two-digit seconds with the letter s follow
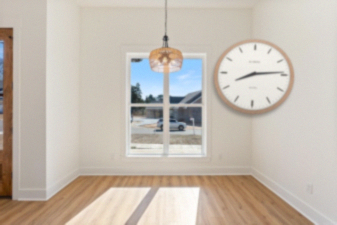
8h14
